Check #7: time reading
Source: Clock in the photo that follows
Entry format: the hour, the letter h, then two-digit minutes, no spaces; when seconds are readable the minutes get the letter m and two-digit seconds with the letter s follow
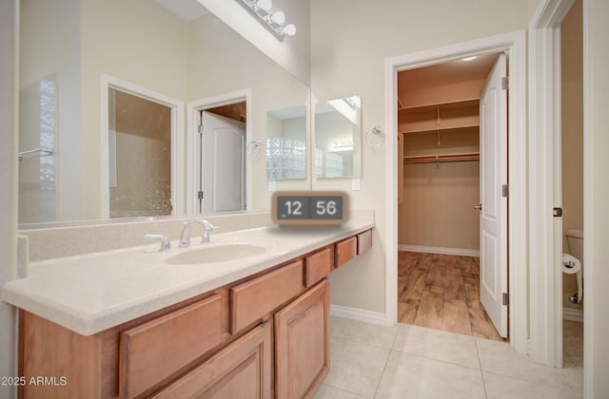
12h56
